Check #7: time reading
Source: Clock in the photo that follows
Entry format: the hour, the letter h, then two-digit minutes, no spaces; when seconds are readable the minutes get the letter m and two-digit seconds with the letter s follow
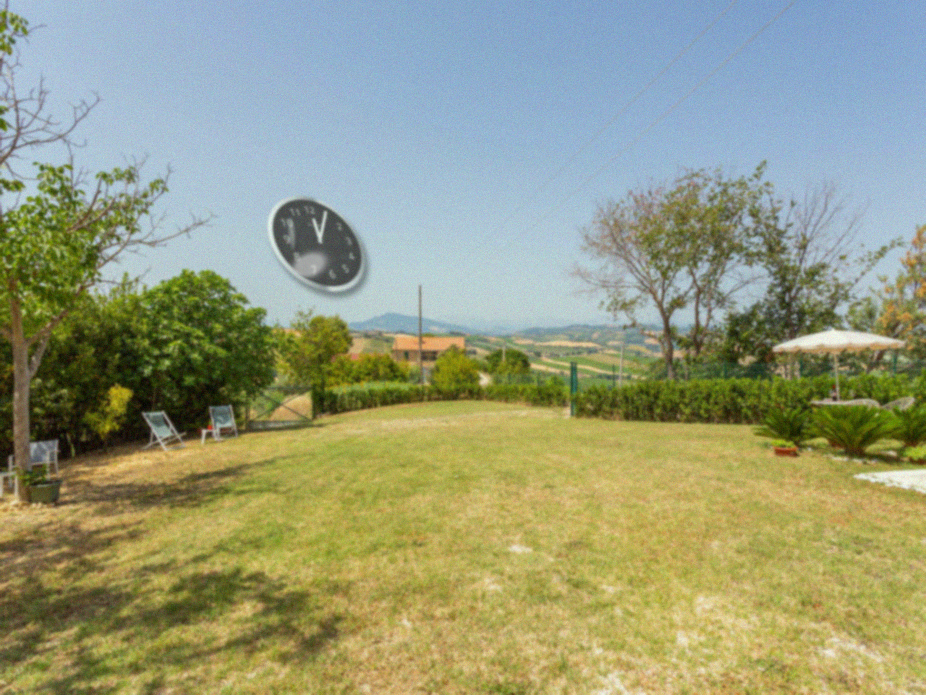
12h05
